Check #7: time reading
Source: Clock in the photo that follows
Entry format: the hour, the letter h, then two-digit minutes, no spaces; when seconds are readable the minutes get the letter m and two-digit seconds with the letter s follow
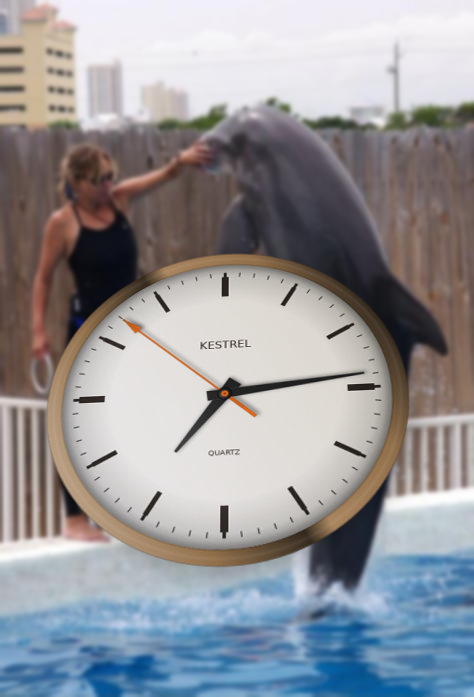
7h13m52s
